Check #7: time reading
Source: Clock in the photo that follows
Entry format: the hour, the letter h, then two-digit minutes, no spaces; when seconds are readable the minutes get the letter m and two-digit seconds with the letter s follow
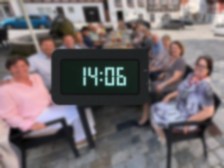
14h06
